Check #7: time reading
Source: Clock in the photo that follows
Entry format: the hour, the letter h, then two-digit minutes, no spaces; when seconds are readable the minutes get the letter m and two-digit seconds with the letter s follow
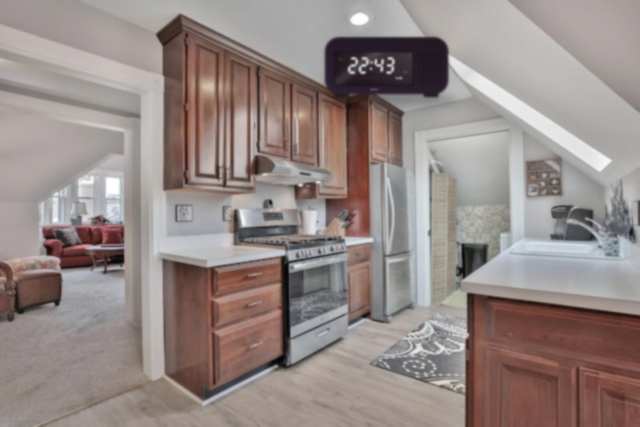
22h43
